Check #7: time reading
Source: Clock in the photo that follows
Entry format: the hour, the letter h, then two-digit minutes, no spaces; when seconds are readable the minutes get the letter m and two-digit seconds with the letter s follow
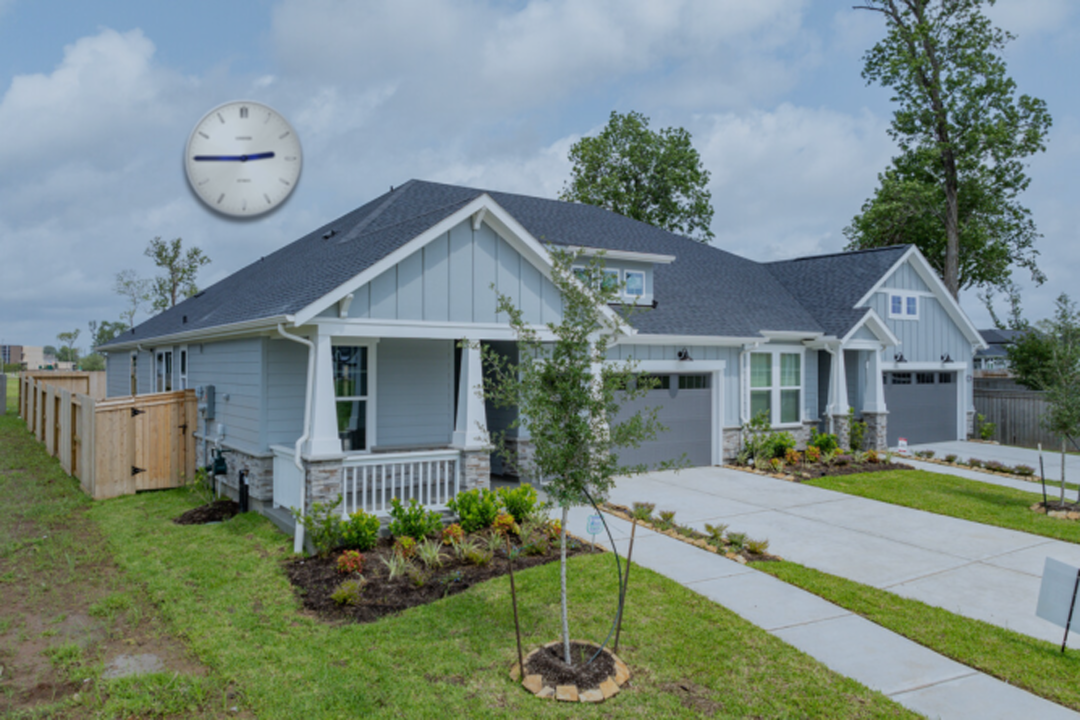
2h45
